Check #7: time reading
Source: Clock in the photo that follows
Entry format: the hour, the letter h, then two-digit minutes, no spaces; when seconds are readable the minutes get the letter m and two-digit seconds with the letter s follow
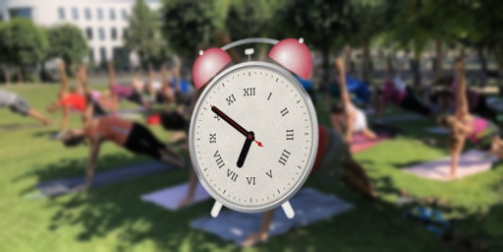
6h50m51s
